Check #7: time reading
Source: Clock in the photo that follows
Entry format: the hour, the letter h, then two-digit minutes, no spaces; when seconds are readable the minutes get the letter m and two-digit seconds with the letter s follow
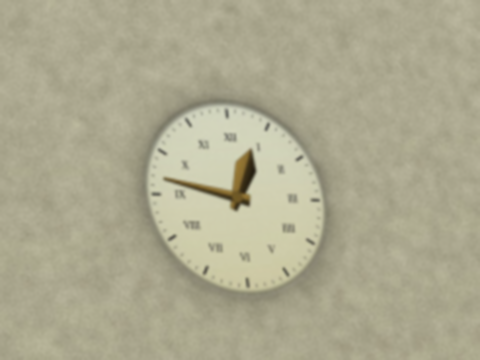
12h47
